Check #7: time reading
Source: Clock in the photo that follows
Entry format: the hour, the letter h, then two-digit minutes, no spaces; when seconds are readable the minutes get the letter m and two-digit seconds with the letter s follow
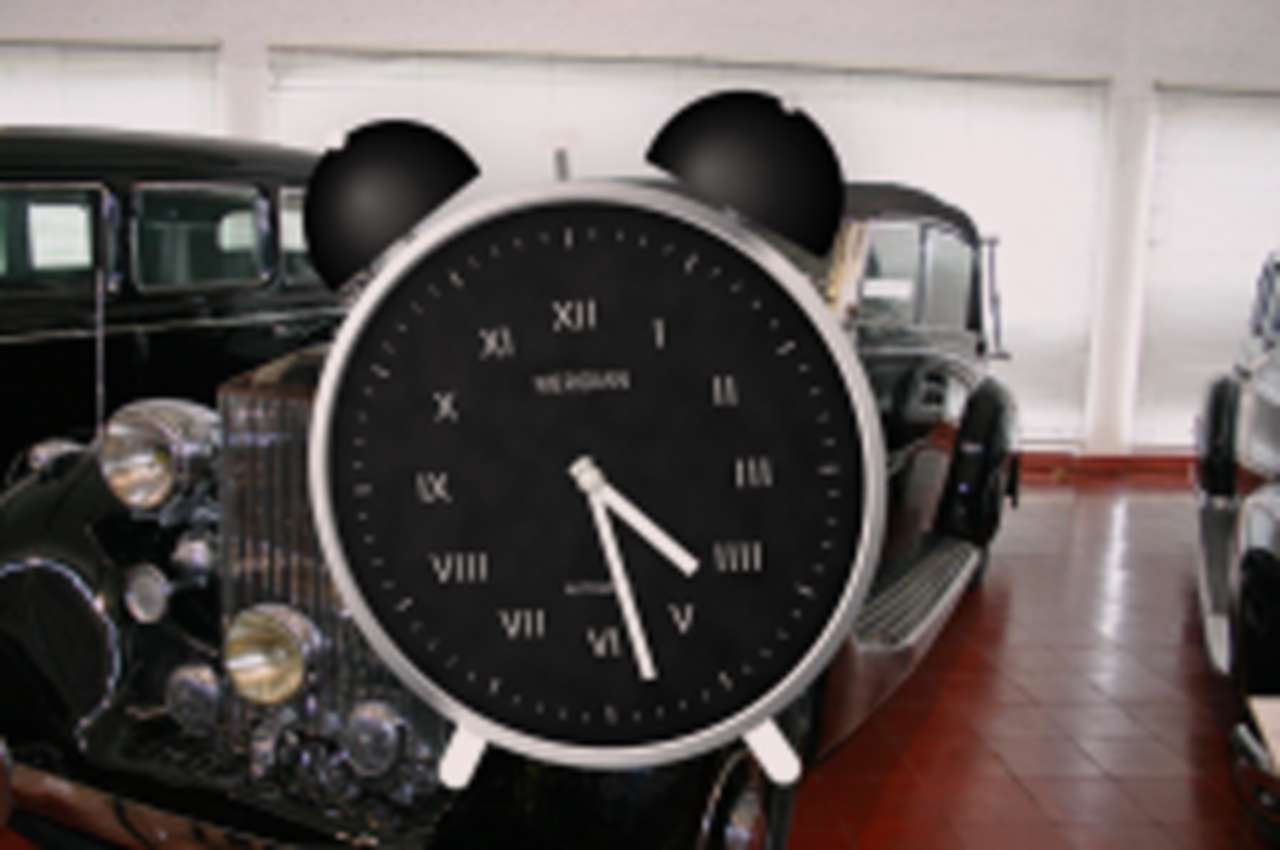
4h28
